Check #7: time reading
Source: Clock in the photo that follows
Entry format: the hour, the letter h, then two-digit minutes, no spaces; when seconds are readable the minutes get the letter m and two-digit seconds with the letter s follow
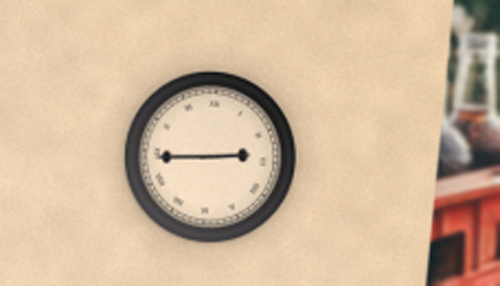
2h44
